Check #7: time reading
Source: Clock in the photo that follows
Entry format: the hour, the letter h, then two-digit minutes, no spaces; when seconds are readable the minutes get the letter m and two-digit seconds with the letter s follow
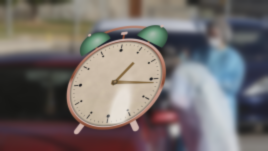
1h16
